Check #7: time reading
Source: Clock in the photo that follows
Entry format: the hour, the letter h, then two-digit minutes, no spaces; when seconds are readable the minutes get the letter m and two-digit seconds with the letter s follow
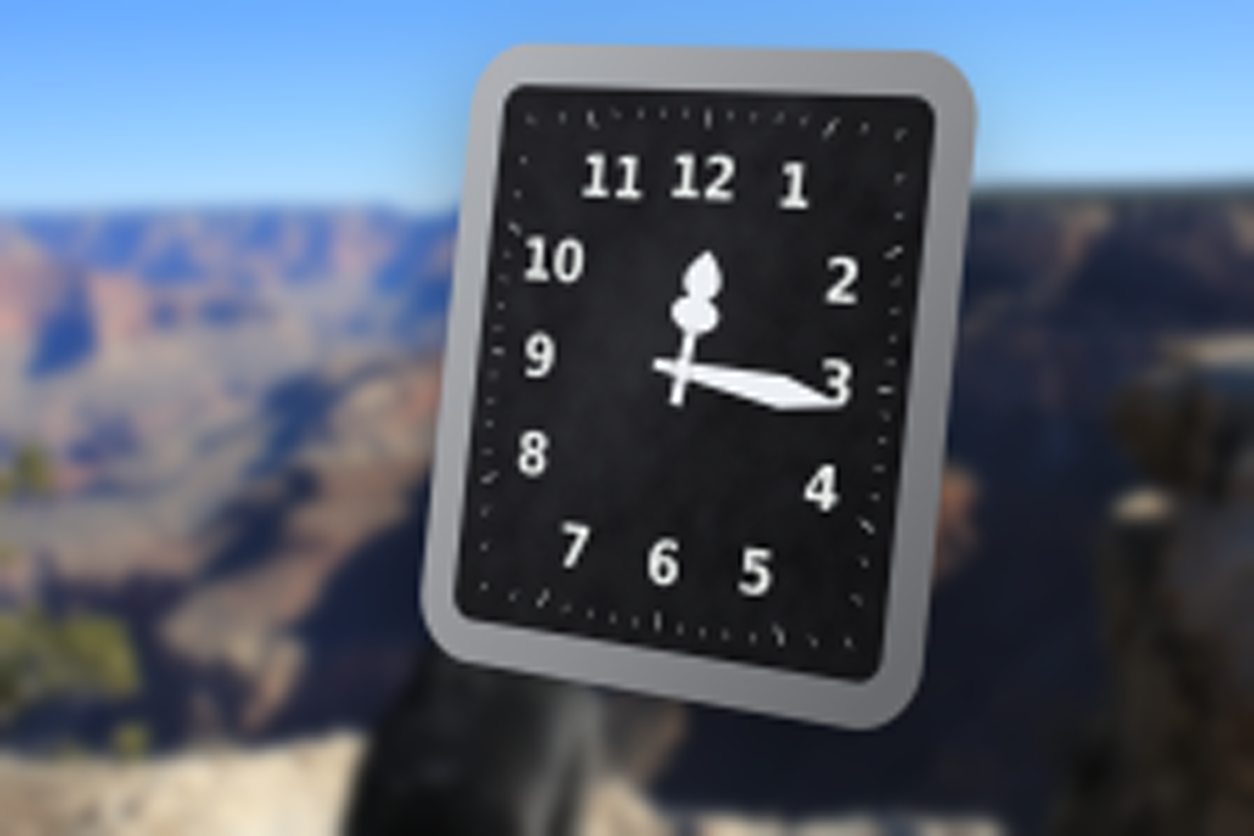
12h16
